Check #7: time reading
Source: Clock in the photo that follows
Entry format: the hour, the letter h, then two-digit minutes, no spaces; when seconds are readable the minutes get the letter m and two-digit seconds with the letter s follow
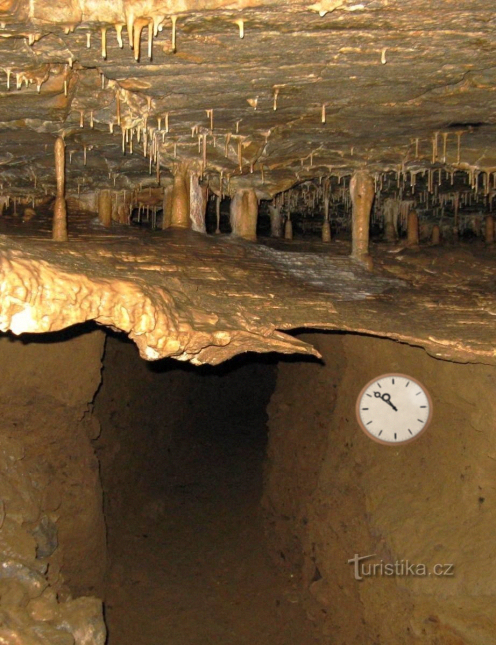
10h52
